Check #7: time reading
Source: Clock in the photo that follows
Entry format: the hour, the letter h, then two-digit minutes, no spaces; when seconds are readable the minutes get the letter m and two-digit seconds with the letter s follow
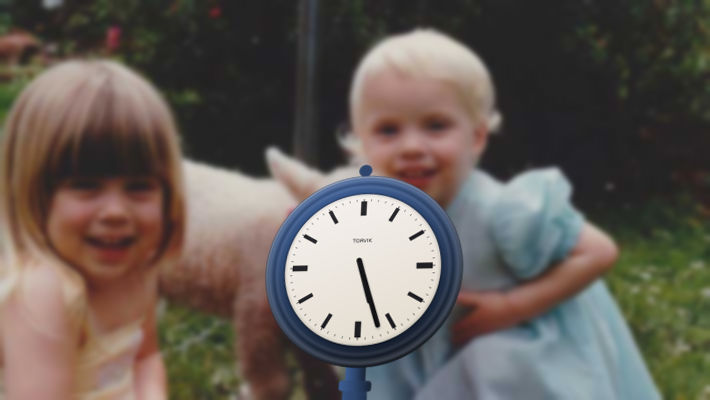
5h27
